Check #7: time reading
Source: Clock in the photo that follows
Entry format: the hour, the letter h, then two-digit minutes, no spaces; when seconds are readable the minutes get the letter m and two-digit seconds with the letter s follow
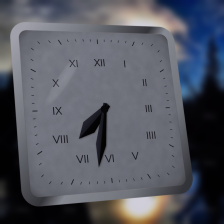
7h32
